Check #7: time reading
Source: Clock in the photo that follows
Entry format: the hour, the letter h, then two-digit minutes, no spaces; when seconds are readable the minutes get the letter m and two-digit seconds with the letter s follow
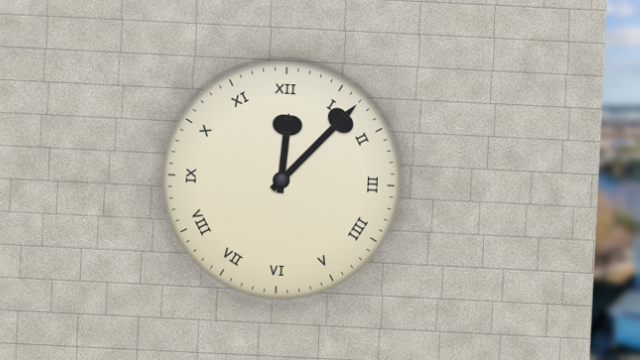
12h07
